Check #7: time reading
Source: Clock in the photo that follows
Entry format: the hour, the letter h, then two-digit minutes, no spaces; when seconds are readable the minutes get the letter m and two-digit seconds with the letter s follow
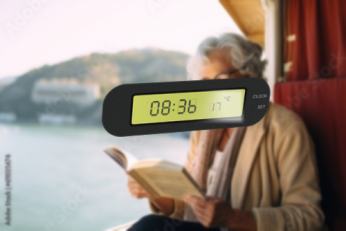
8h36
